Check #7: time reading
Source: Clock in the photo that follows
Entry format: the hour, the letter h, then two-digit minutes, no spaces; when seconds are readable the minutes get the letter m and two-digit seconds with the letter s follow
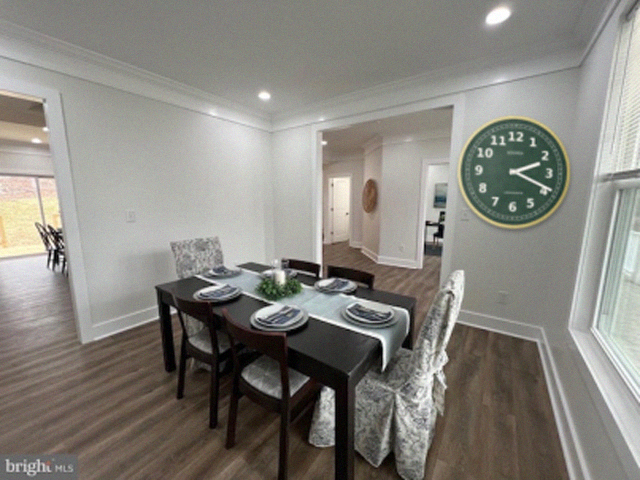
2h19
